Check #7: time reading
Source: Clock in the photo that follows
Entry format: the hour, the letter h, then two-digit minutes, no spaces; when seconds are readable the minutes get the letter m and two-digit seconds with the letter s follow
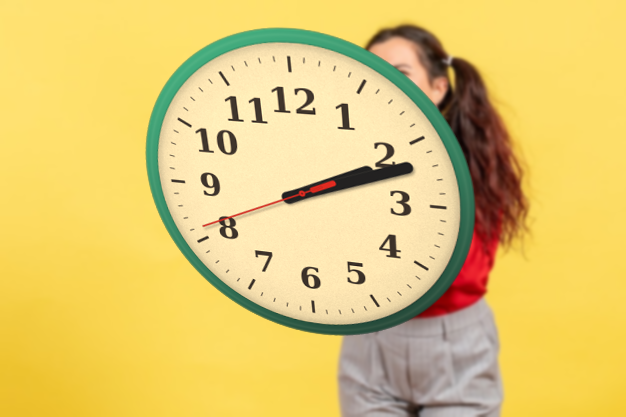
2h11m41s
